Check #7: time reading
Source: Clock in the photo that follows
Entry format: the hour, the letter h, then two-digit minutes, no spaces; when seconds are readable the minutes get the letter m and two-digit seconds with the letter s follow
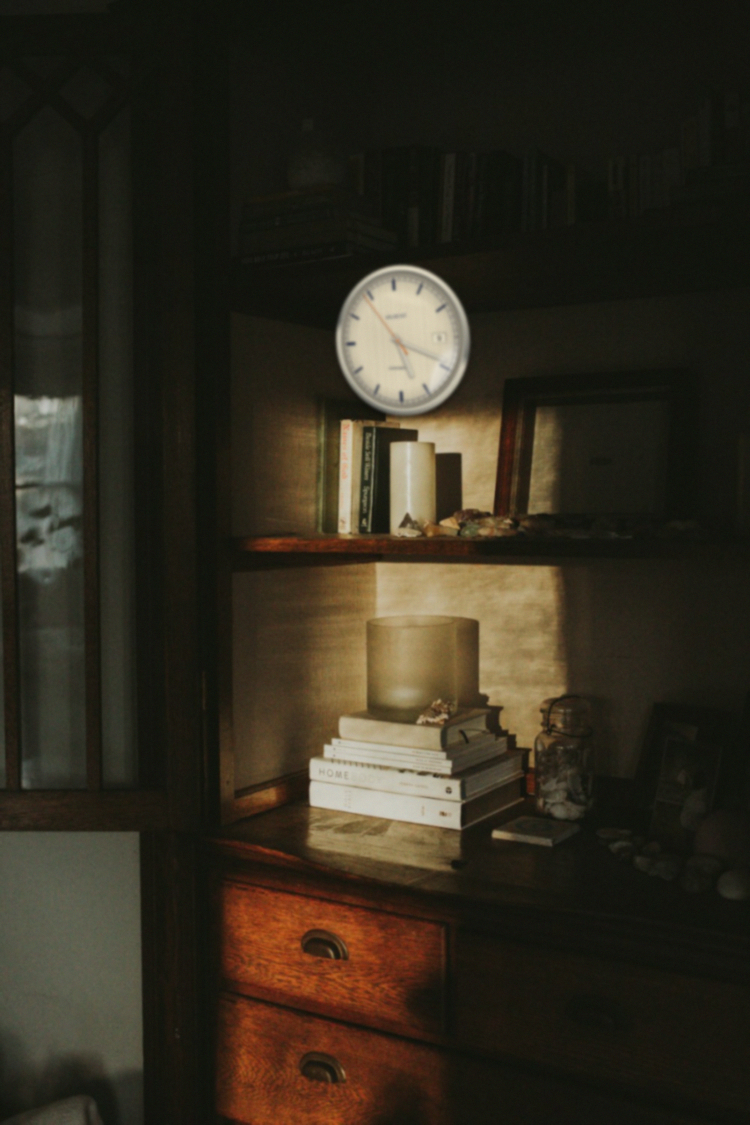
5h18m54s
